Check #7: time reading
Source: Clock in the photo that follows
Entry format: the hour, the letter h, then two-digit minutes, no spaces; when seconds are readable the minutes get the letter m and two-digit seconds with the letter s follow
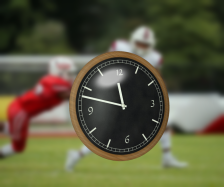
11h48
